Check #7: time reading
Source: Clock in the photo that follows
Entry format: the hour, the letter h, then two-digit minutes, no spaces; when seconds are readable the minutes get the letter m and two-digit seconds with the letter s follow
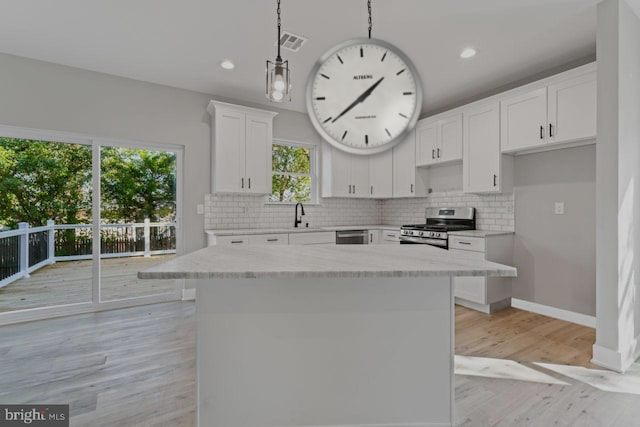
1h39
